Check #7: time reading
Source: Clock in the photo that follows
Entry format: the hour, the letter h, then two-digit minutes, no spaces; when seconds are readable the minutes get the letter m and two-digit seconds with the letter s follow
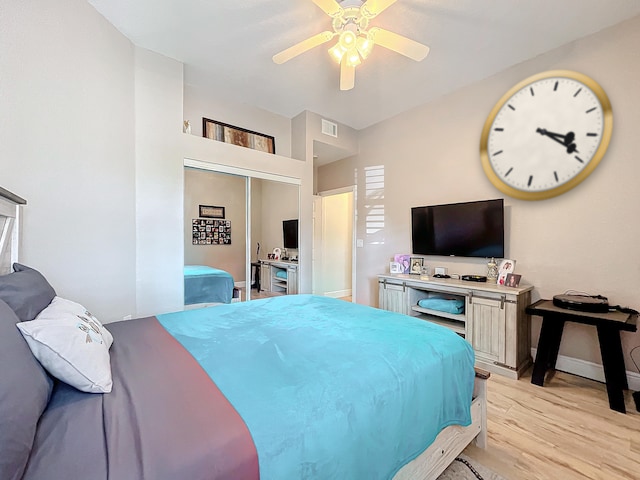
3h19
